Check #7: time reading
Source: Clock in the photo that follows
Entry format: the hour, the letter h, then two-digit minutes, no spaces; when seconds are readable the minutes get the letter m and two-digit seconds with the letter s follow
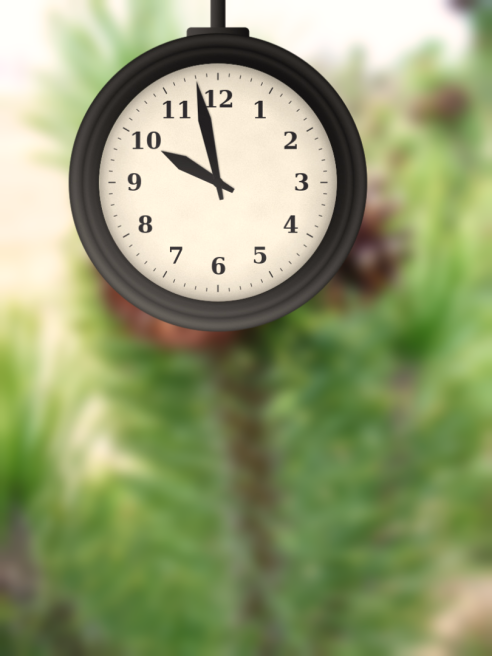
9h58
